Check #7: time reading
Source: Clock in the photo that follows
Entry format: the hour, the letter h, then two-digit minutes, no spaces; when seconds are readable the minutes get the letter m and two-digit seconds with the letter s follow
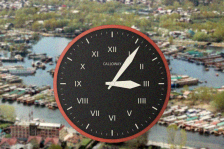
3h06
